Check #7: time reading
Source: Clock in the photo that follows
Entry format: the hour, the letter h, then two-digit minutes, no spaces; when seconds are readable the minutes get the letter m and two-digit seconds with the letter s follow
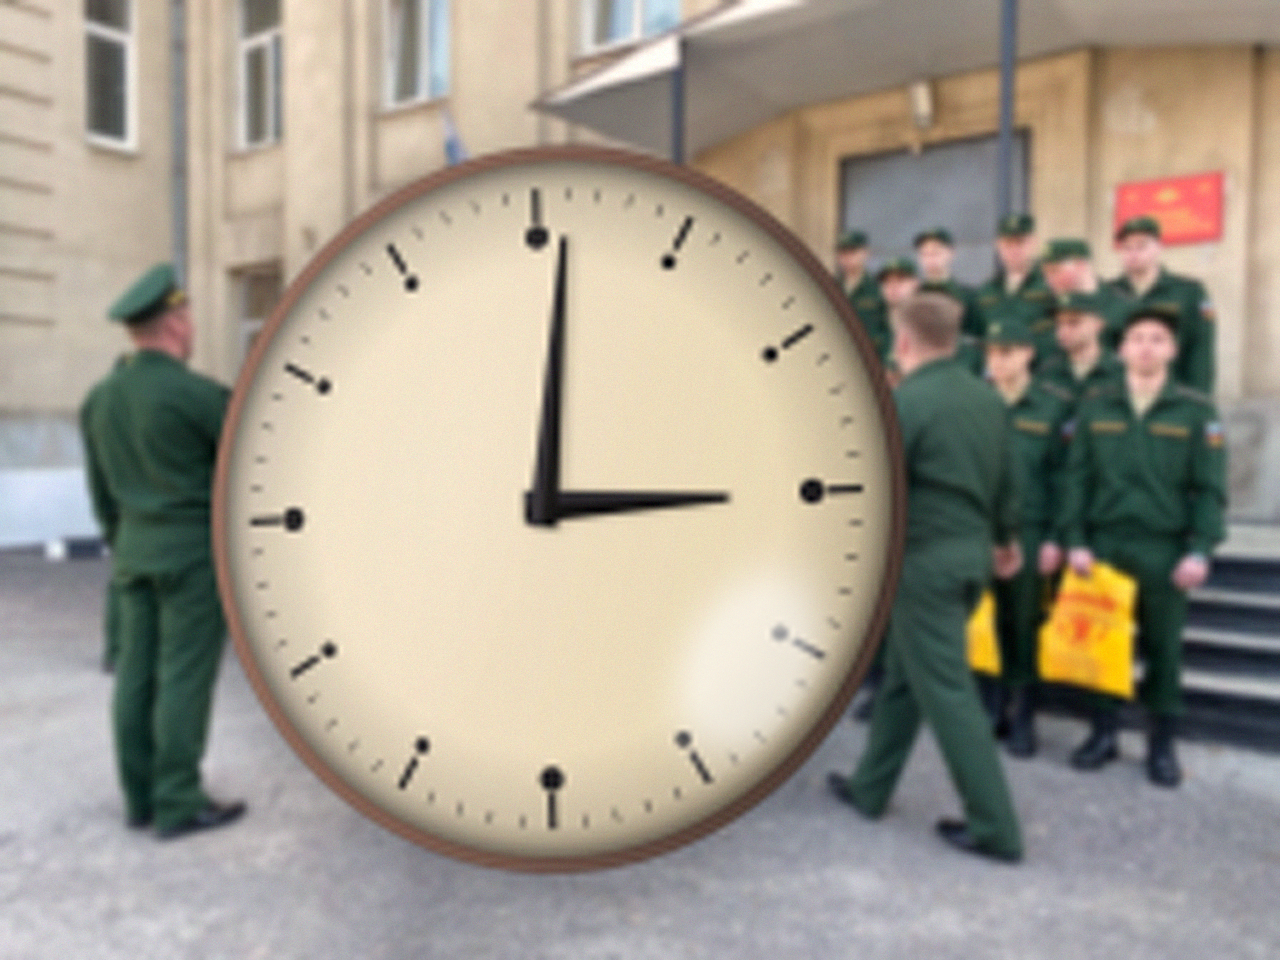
3h01
